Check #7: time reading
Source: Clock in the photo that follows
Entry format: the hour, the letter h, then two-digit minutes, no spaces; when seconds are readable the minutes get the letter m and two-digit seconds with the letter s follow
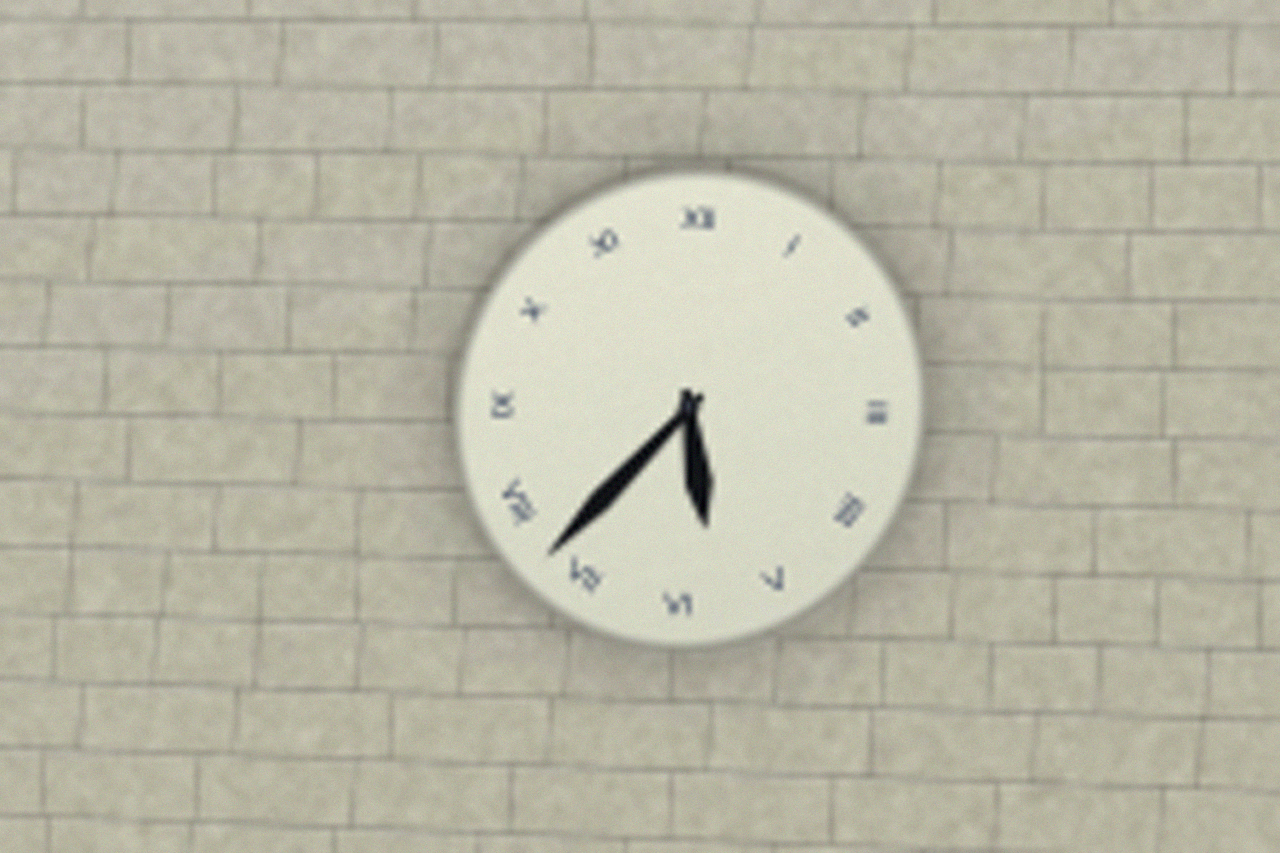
5h37
